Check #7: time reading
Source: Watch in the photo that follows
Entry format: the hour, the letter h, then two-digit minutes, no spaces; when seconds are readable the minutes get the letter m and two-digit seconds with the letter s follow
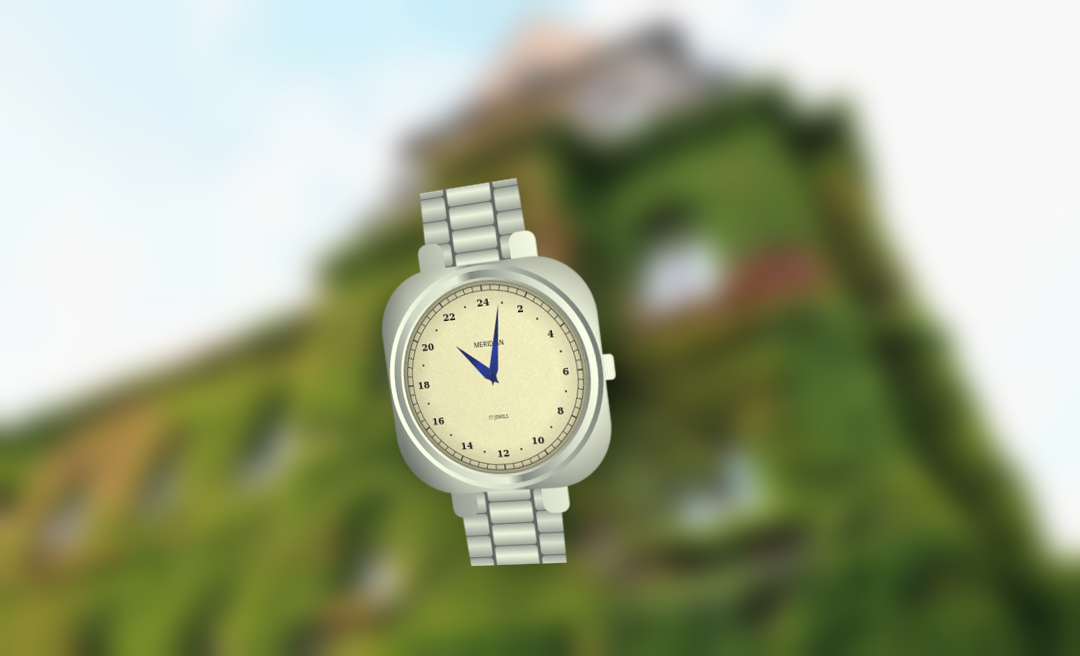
21h02
